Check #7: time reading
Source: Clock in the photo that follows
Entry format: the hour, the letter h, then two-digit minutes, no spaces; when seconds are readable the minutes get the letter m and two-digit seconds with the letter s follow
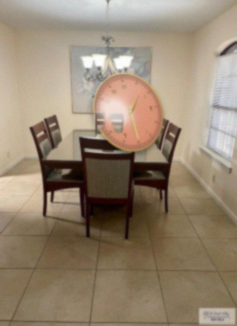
1h30
